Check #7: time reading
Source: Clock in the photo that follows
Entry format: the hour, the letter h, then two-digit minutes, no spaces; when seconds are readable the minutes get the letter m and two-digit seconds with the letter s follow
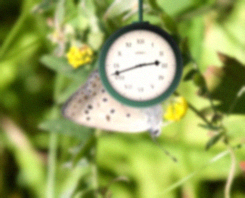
2h42
